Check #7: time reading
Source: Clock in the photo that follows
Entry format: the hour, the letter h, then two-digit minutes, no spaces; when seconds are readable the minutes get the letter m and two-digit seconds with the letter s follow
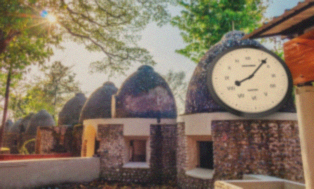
8h07
